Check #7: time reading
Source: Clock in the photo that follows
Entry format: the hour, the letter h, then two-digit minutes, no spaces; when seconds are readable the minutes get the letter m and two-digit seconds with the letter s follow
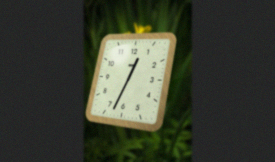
12h33
